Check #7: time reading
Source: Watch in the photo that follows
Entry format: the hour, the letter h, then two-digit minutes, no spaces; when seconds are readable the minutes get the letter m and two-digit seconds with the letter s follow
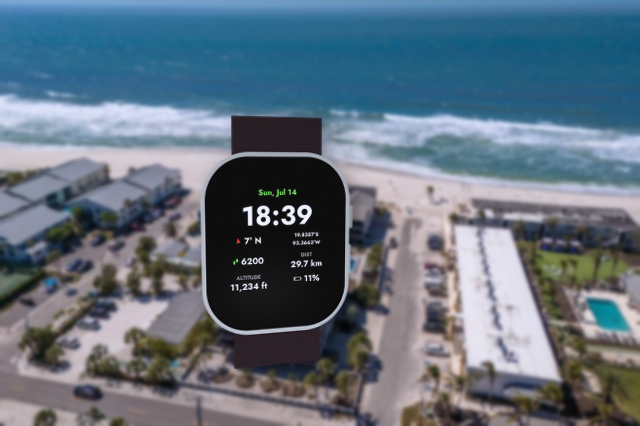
18h39
